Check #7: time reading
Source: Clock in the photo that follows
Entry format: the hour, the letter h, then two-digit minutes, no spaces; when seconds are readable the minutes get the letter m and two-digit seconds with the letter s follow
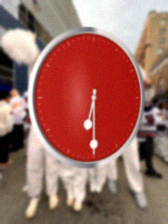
6h30
